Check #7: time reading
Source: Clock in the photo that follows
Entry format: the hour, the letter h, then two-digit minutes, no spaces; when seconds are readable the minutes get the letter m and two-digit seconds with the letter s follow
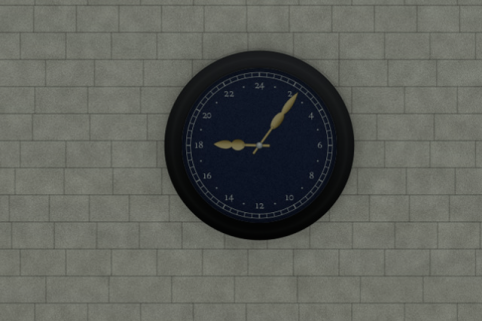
18h06
